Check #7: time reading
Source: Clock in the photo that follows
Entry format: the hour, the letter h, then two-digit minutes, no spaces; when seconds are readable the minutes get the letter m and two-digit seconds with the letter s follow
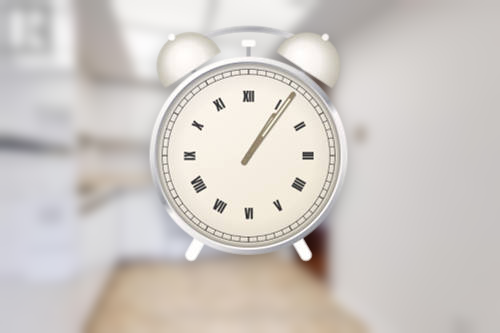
1h06
